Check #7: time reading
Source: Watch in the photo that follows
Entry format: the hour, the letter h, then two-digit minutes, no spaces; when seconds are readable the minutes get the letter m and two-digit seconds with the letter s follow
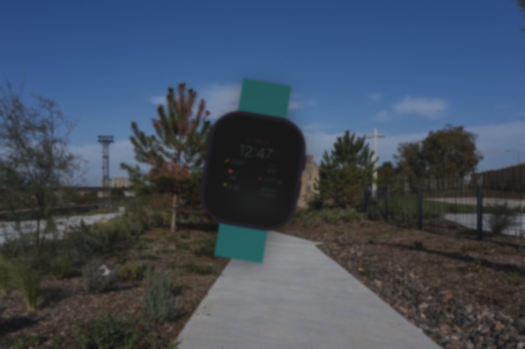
12h47
